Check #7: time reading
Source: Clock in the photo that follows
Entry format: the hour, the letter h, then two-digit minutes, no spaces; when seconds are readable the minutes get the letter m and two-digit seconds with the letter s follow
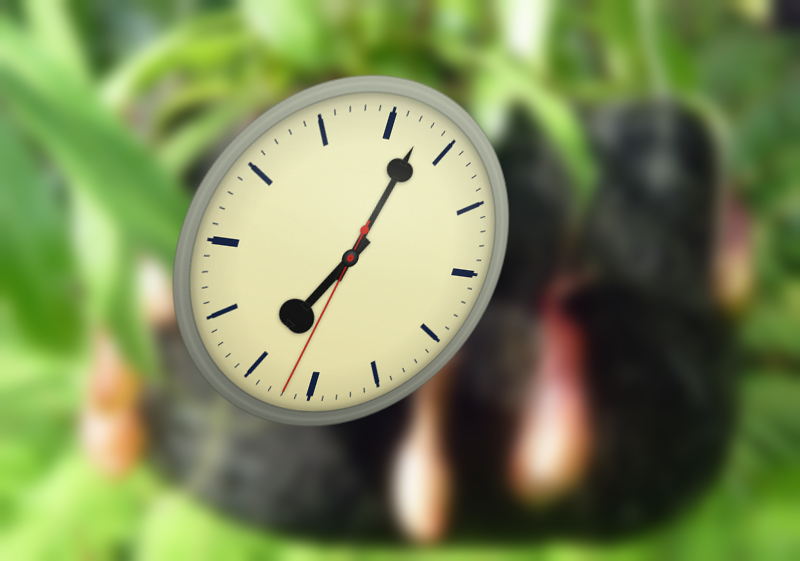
7h02m32s
